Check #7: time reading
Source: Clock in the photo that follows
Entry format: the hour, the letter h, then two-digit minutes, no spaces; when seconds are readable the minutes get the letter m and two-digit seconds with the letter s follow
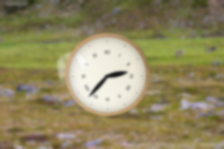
2h37
